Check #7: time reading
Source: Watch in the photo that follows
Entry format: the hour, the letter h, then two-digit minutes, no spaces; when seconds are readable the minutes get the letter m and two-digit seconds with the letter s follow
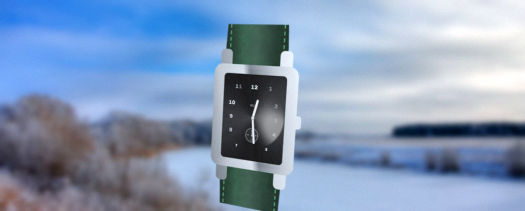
12h29
